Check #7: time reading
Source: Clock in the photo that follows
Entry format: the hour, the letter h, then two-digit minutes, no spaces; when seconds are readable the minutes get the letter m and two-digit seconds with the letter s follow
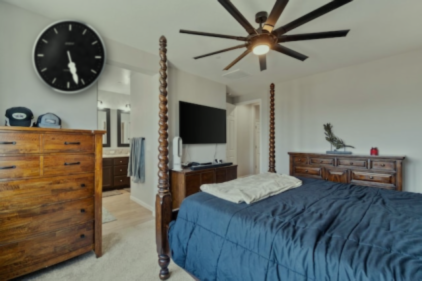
5h27
